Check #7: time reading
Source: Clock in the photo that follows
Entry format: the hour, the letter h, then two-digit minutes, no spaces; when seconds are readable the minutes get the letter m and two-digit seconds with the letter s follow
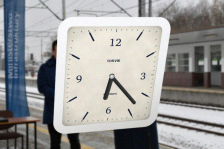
6h23
